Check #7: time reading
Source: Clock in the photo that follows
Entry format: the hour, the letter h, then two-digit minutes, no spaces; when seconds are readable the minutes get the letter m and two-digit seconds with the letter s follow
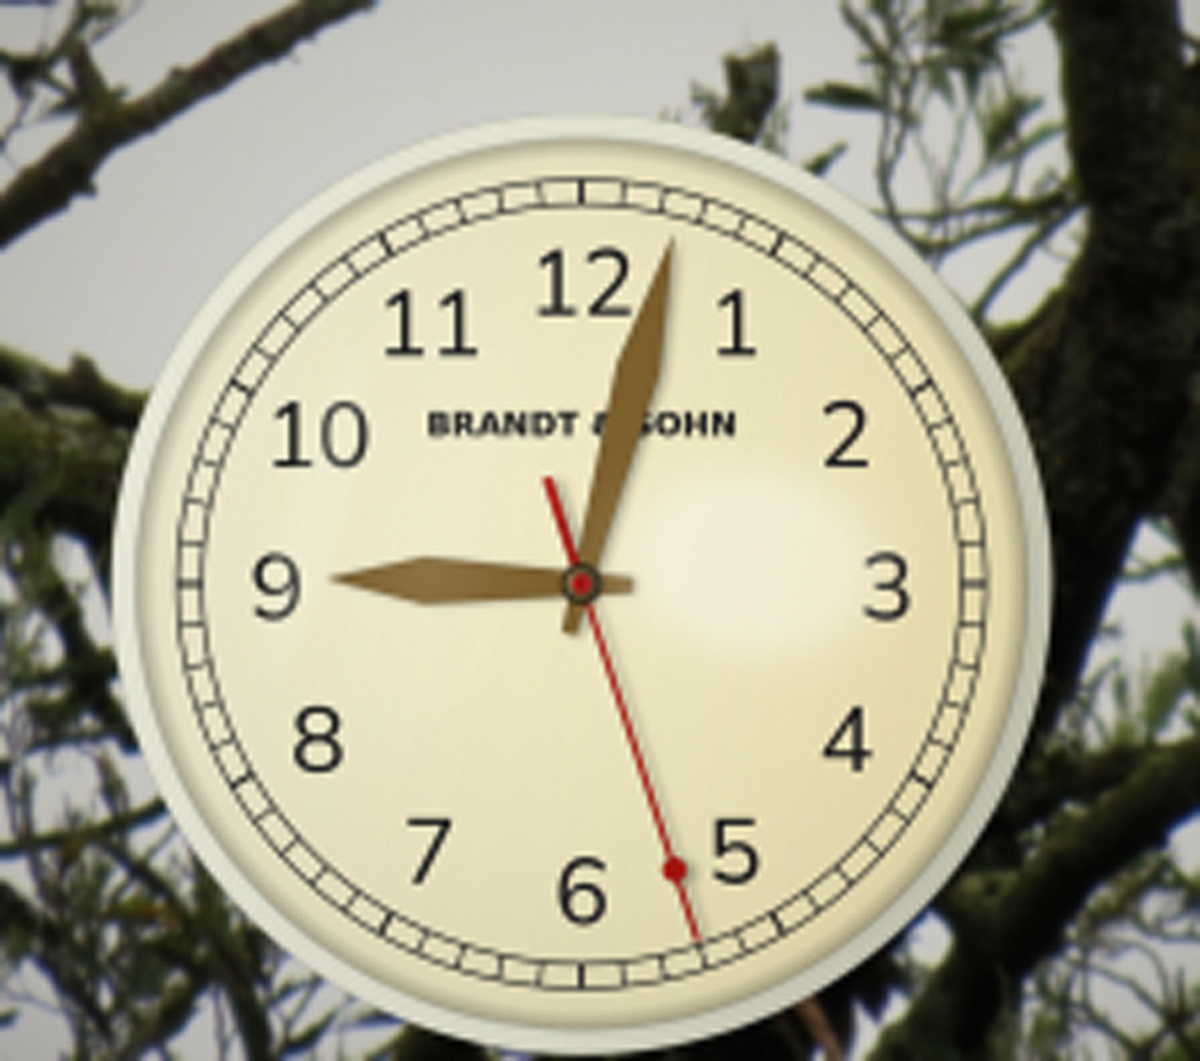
9h02m27s
